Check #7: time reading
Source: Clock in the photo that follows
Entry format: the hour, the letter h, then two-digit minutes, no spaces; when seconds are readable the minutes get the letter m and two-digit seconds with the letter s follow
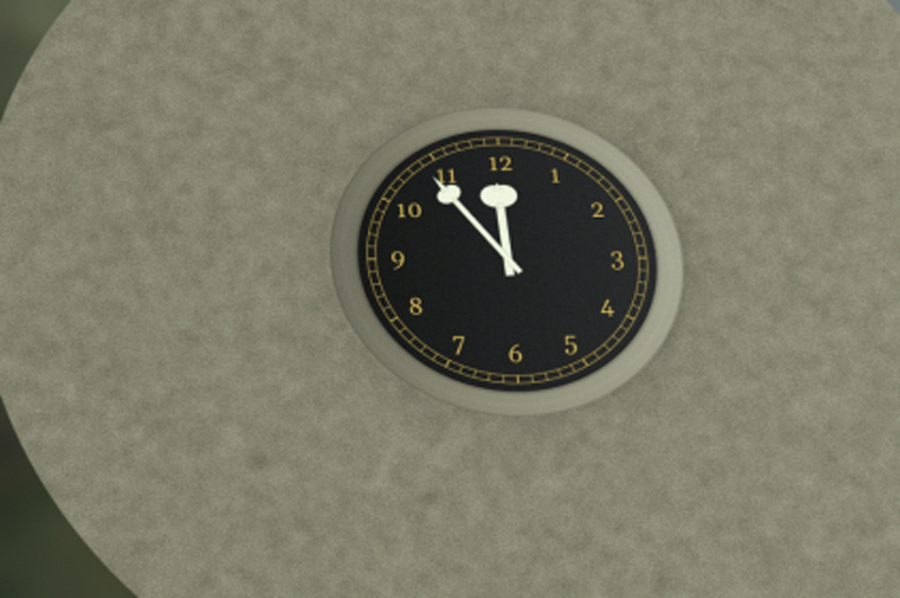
11h54
